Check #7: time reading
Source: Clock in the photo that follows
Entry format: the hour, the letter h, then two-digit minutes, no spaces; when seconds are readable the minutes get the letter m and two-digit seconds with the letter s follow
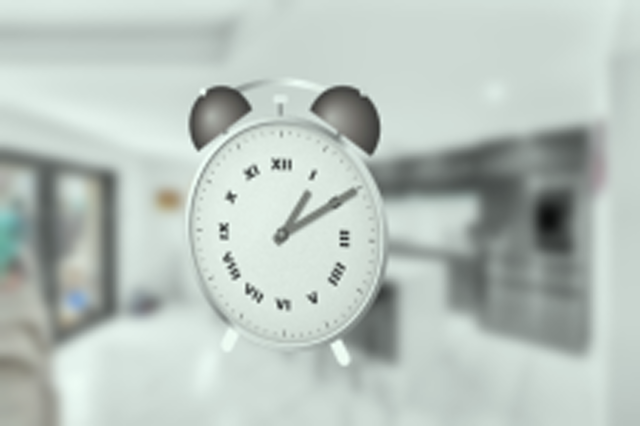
1h10
